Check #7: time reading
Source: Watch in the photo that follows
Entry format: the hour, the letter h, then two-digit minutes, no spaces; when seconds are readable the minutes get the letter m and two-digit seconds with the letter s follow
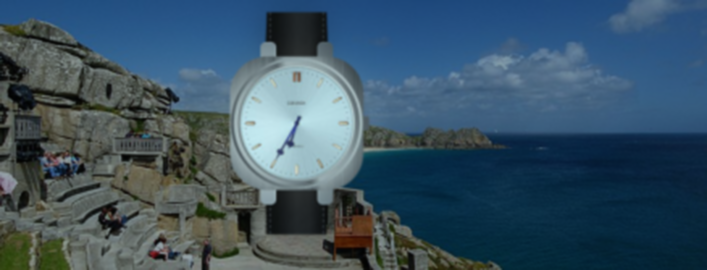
6h35
